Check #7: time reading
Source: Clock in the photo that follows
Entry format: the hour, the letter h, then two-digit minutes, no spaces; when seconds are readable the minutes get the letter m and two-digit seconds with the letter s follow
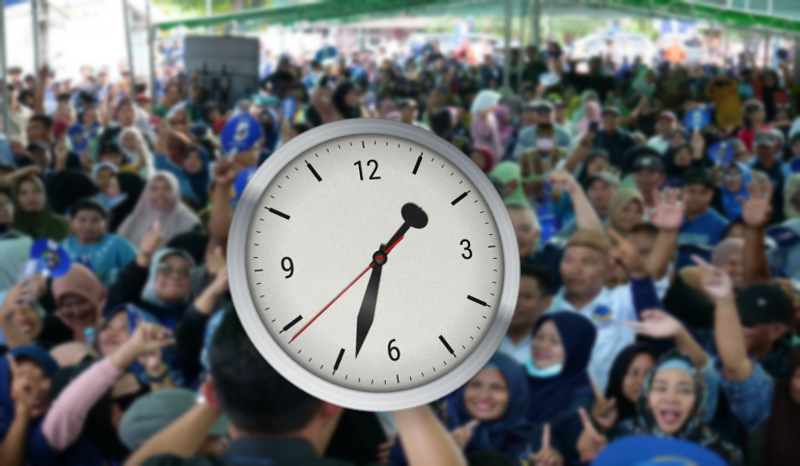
1h33m39s
